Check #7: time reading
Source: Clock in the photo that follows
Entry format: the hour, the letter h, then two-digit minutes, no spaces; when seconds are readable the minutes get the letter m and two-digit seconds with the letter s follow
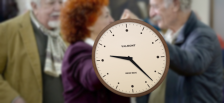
9h23
